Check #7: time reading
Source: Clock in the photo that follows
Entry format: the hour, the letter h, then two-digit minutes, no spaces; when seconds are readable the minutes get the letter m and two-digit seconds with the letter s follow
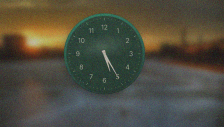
5h25
